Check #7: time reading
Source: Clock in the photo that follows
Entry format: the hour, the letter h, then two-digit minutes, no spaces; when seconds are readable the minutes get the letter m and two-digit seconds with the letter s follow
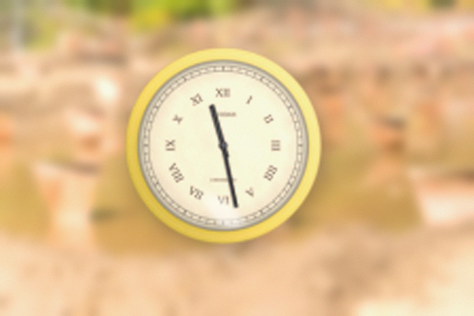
11h28
